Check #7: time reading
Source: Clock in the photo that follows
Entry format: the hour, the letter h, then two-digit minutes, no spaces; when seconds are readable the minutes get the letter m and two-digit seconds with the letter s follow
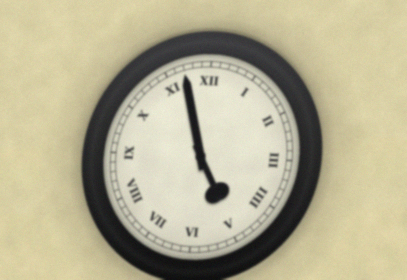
4h57
